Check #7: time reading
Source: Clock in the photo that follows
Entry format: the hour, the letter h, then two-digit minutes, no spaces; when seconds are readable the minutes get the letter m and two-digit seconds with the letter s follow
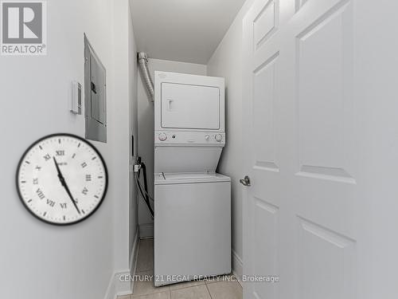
11h26
